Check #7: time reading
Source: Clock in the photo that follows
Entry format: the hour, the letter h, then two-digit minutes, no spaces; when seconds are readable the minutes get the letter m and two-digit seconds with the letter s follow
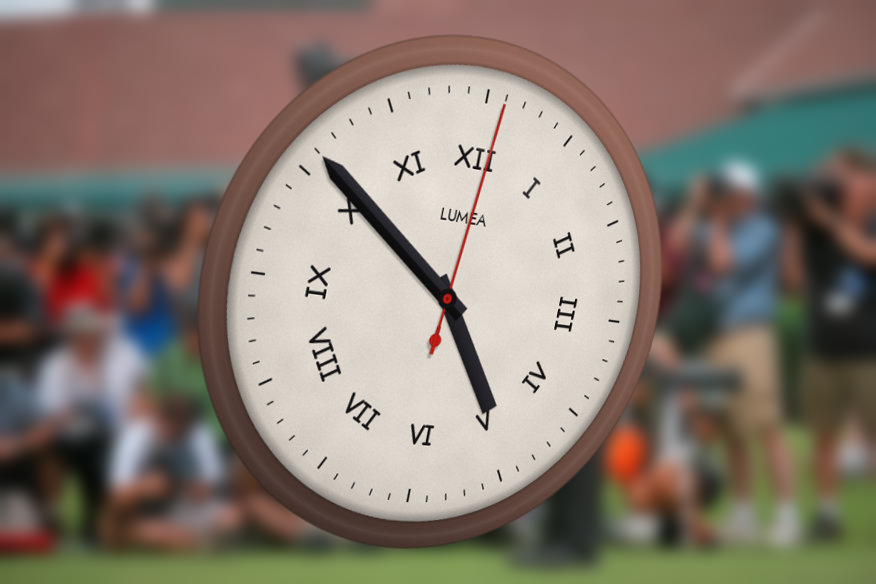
4h51m01s
